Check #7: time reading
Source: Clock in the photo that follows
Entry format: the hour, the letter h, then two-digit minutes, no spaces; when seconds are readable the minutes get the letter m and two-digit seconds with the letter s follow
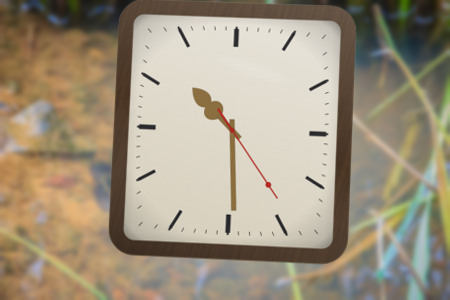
10h29m24s
